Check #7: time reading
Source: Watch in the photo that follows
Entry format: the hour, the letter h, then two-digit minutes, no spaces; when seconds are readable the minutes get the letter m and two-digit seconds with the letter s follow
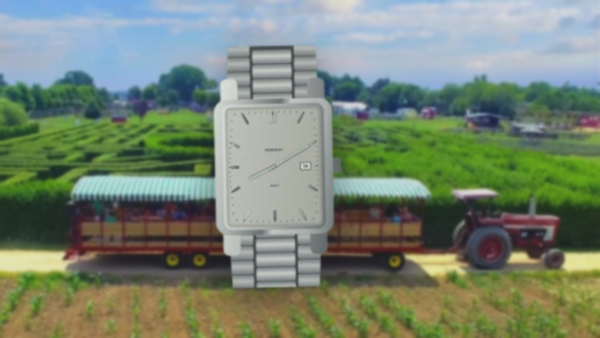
8h10
